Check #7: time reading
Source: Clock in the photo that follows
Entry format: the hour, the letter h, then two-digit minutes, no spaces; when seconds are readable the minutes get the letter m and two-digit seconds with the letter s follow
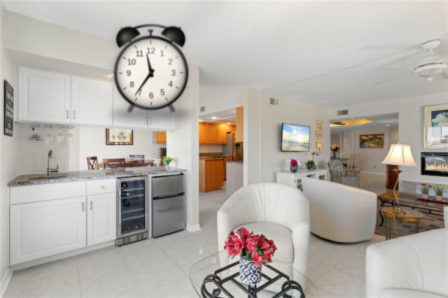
11h36
